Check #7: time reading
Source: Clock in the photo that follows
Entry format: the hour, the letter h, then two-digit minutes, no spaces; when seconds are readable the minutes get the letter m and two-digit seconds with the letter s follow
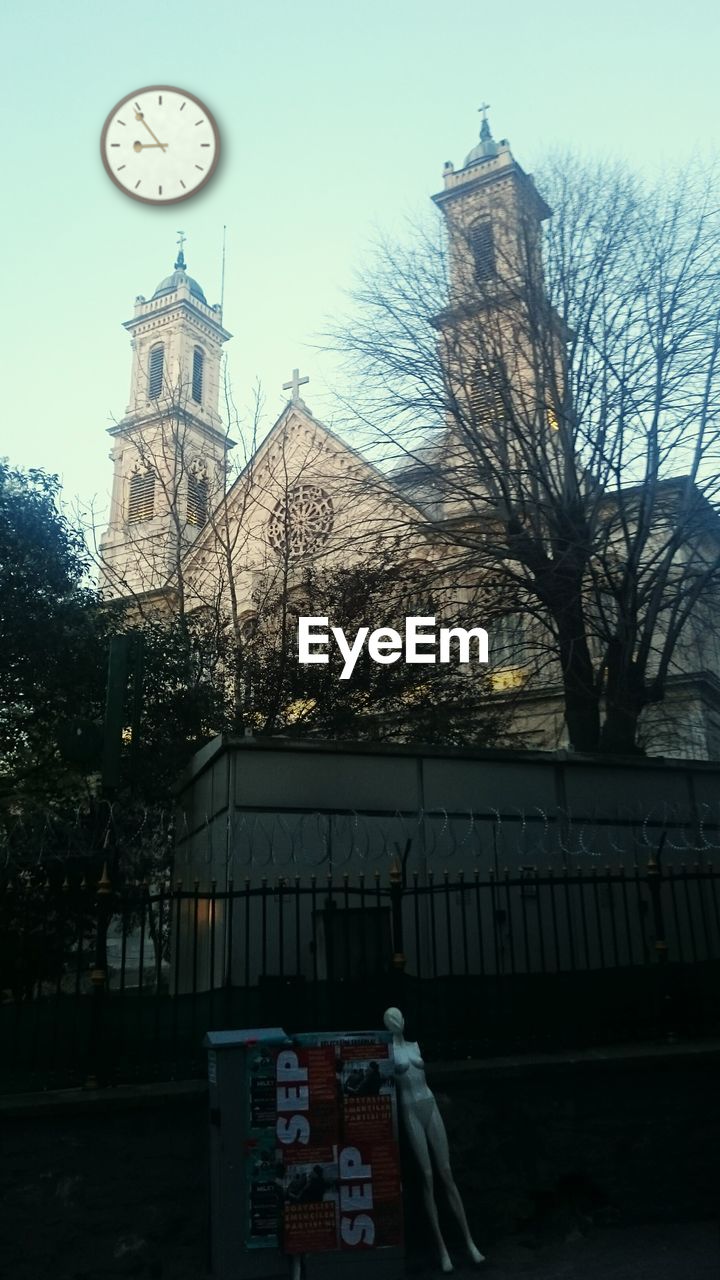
8h54
